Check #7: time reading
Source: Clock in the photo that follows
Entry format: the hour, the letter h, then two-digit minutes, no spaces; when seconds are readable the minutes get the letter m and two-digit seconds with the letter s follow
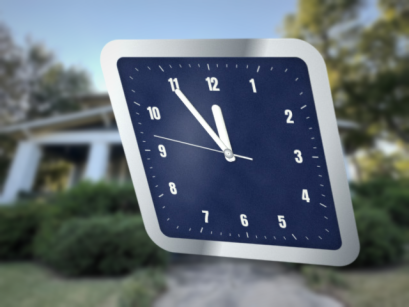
11h54m47s
